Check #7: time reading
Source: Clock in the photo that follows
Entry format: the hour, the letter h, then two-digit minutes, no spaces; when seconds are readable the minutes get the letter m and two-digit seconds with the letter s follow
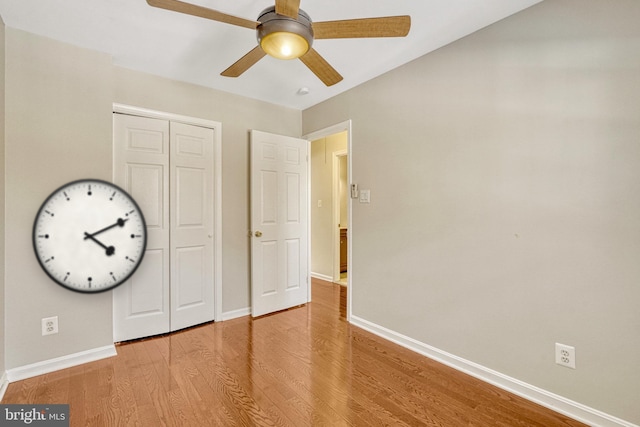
4h11
